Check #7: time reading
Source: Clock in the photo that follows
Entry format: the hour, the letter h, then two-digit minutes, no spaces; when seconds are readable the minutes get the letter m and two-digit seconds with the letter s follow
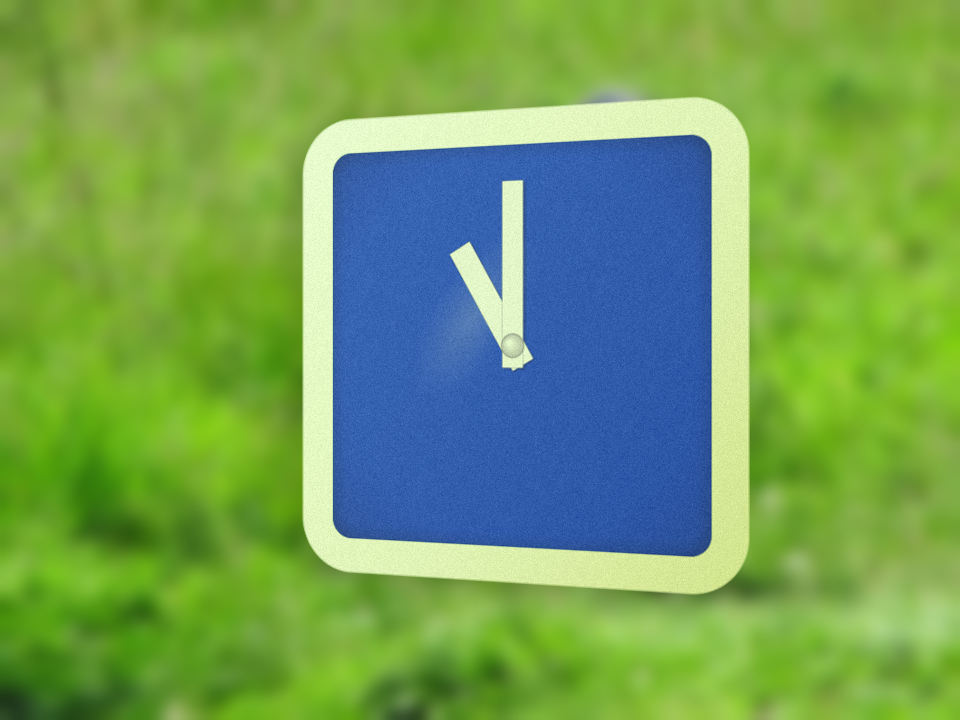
11h00
